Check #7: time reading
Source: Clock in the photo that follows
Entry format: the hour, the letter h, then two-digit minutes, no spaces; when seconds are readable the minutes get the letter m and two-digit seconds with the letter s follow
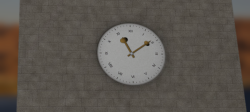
11h09
